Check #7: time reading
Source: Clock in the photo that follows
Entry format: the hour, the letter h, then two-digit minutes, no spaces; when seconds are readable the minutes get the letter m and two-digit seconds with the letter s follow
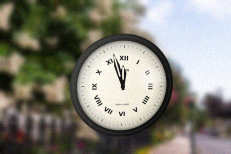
11h57
